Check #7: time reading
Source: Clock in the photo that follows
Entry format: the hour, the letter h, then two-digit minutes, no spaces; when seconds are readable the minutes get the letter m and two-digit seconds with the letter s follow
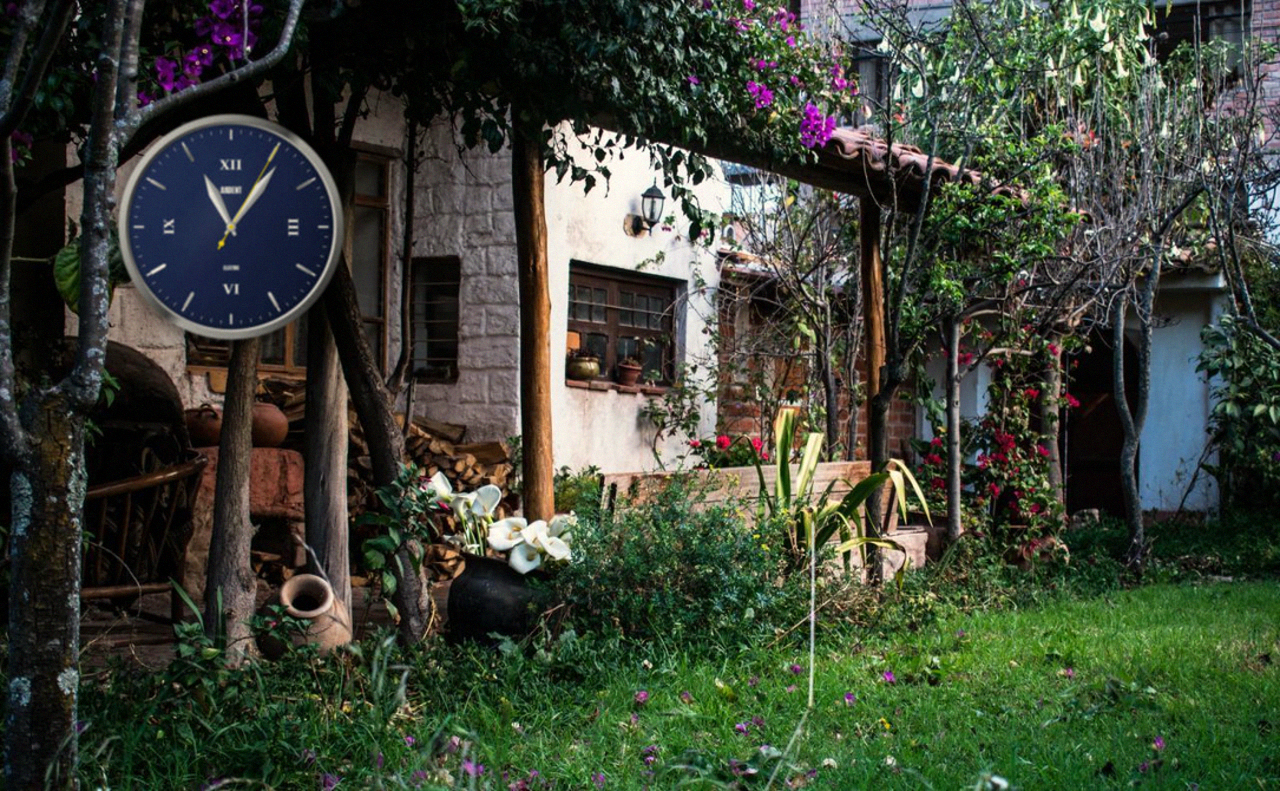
11h06m05s
